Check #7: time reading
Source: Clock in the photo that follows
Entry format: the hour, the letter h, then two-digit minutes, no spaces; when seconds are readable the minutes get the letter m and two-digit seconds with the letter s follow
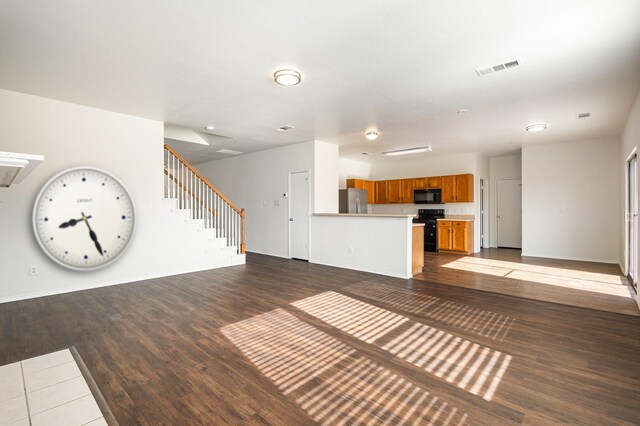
8h26
